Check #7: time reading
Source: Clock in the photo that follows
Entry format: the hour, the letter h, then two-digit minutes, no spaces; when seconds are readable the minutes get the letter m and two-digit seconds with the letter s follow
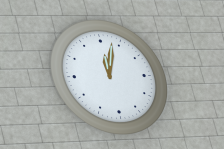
12h03
